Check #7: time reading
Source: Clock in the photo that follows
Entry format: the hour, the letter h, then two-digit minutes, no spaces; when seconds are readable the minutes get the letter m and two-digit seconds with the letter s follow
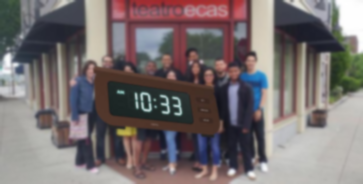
10h33
